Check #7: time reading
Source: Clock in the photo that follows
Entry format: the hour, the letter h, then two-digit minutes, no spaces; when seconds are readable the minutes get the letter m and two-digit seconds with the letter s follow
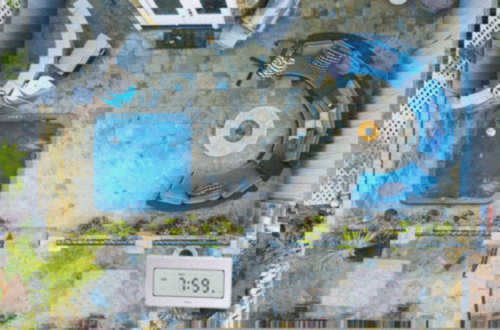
7h59
